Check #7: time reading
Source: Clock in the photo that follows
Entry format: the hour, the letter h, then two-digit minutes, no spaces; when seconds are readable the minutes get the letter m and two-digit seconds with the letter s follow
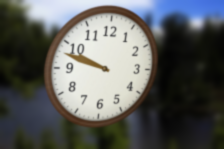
9h48
